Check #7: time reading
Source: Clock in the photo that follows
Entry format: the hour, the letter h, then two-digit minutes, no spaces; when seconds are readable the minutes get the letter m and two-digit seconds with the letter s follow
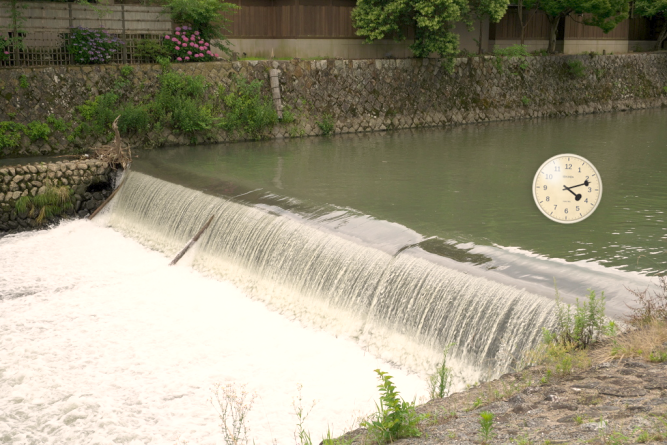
4h12
